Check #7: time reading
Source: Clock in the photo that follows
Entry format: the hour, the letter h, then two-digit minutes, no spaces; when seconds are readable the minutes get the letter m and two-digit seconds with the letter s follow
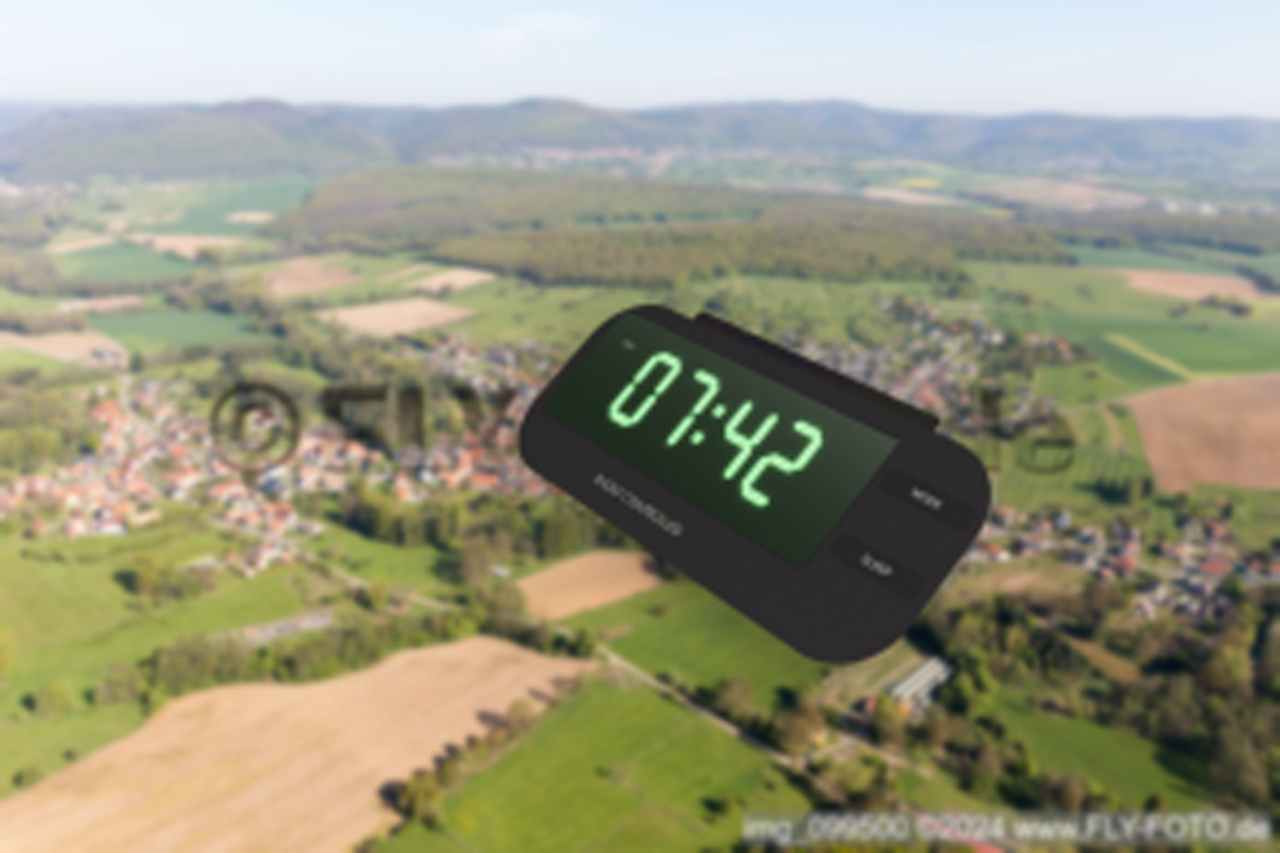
7h42
